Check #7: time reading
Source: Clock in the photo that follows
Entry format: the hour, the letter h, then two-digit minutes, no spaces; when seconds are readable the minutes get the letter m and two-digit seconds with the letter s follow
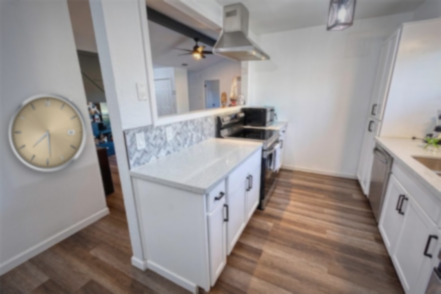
7h29
